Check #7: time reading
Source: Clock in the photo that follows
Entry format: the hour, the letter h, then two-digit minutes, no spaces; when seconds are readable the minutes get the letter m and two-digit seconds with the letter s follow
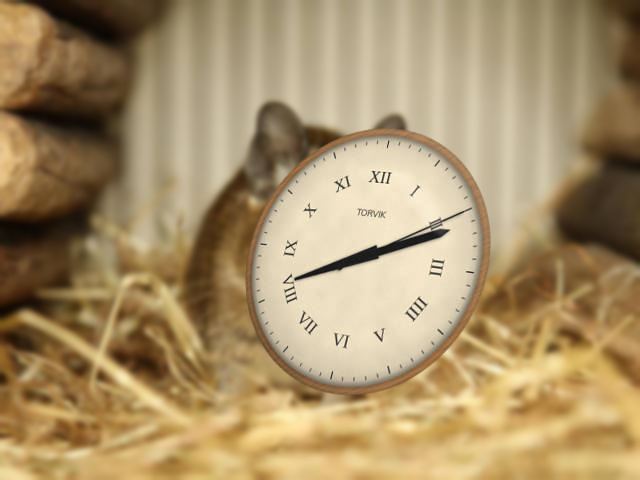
8h11m10s
